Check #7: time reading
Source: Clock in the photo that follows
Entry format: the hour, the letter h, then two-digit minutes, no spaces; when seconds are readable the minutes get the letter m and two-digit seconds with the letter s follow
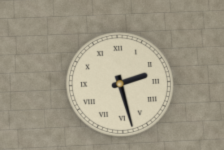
2h28
